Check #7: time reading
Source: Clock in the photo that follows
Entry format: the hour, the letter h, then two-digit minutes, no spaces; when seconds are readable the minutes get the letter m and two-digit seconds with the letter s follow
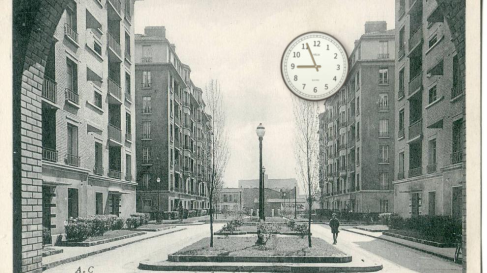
8h56
